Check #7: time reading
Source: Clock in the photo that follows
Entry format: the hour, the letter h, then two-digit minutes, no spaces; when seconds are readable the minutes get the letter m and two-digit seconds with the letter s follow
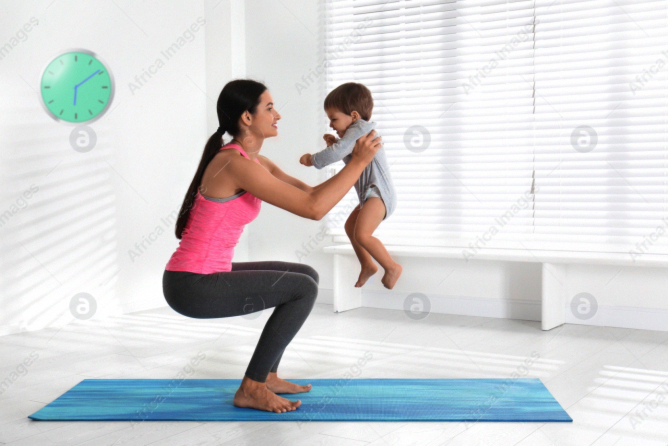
6h09
